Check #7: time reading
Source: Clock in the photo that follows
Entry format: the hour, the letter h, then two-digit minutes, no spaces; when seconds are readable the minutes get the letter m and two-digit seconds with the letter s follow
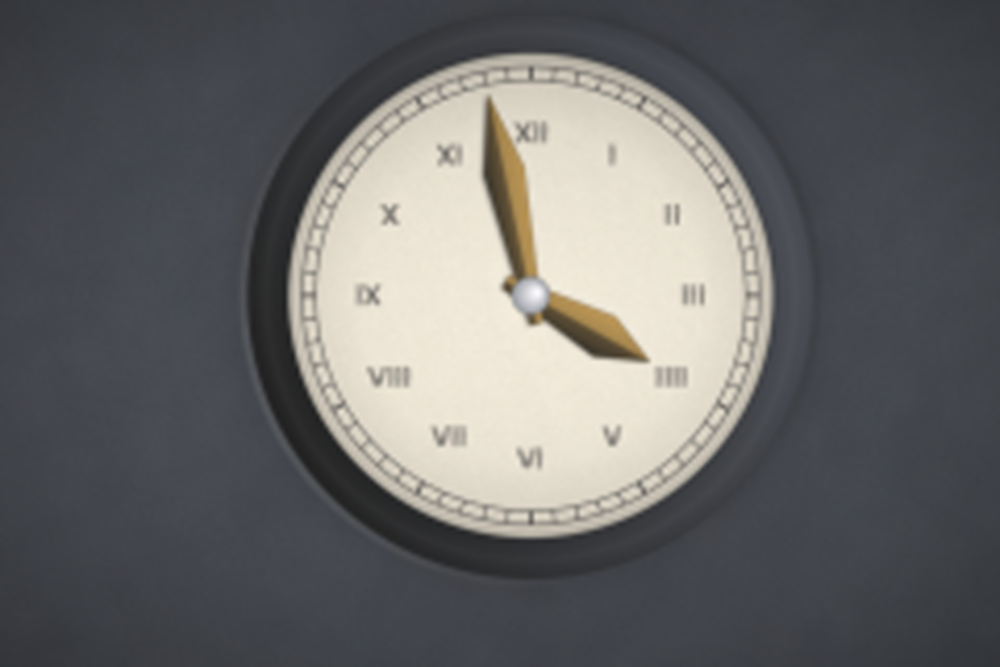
3h58
